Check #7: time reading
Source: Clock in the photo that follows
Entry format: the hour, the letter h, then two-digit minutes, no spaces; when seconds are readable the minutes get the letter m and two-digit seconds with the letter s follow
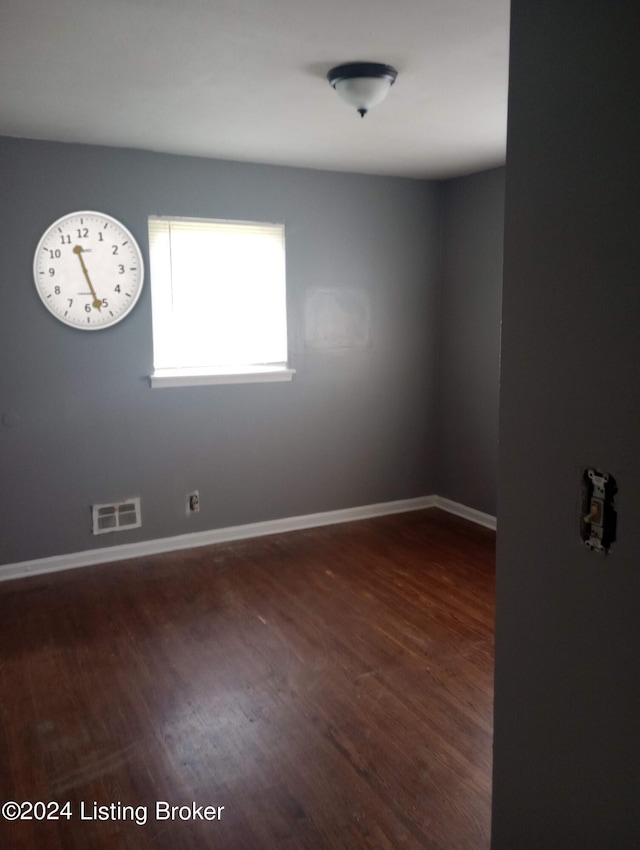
11h27
